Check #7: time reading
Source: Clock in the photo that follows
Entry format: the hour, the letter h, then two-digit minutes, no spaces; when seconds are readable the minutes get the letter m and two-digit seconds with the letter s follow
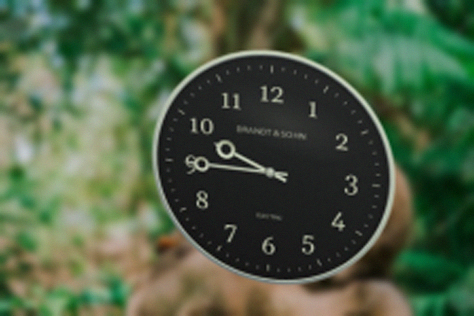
9h45
